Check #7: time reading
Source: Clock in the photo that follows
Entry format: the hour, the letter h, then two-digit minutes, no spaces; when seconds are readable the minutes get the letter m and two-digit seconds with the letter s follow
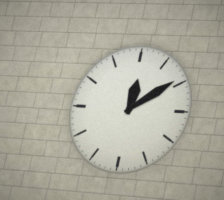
12h09
